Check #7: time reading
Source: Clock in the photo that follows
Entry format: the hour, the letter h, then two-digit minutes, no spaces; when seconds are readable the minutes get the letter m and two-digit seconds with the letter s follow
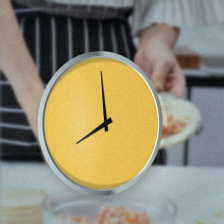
7h59
